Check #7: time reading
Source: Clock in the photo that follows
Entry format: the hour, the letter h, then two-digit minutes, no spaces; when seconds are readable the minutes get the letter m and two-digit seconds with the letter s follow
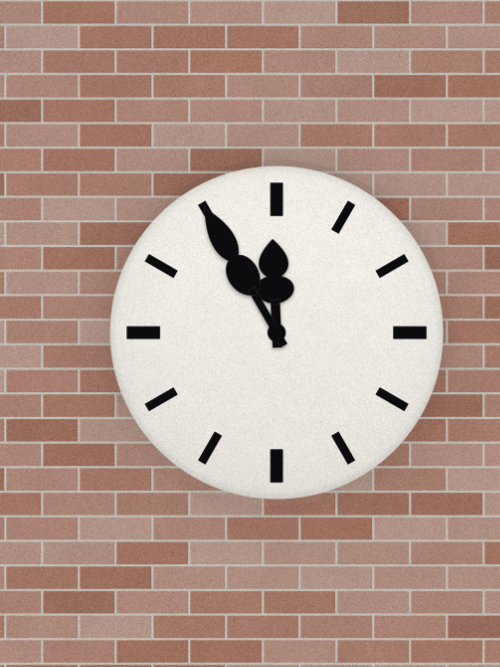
11h55
